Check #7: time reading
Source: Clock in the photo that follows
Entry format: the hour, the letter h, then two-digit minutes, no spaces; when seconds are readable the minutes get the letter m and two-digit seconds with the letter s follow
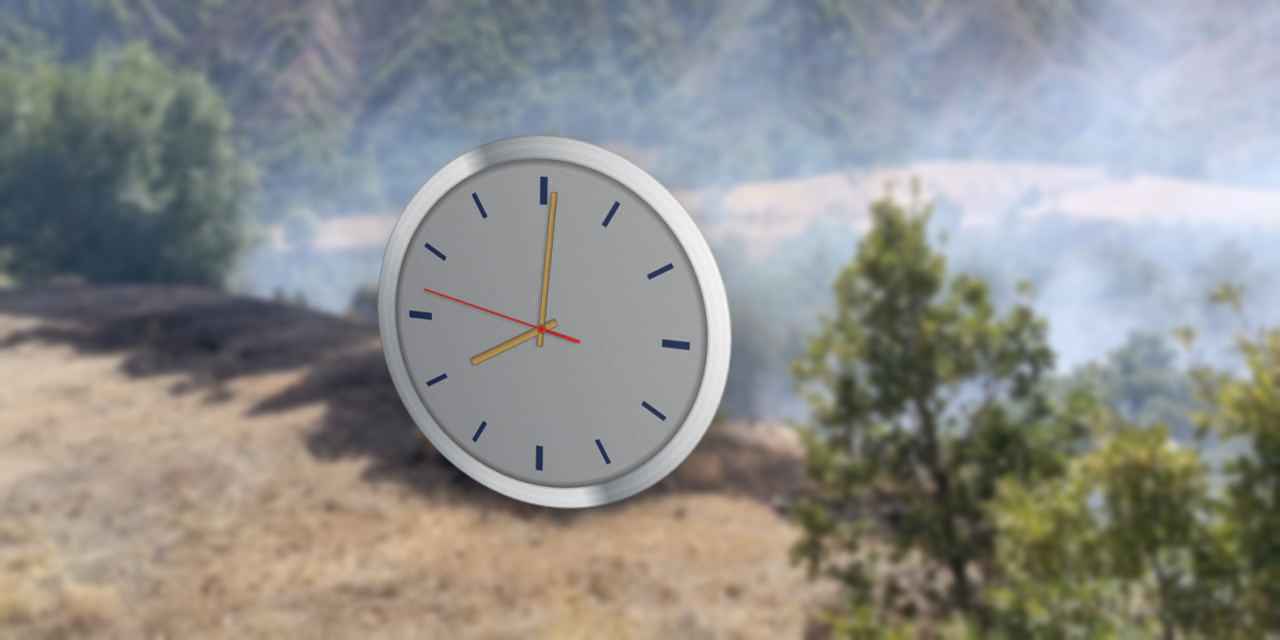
8h00m47s
